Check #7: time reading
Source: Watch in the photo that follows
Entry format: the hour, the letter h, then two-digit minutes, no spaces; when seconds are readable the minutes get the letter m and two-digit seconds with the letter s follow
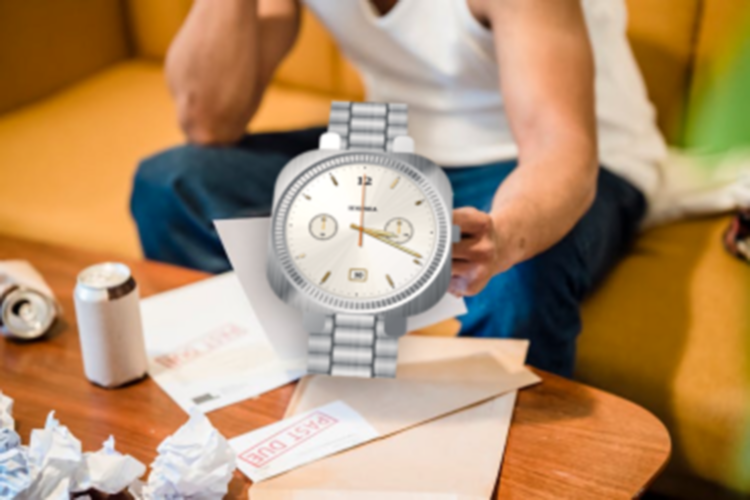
3h19
